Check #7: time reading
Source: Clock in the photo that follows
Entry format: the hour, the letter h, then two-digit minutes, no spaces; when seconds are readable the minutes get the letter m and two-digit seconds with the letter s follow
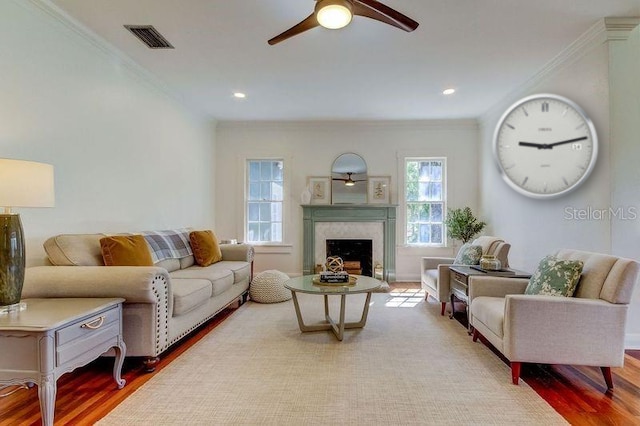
9h13
